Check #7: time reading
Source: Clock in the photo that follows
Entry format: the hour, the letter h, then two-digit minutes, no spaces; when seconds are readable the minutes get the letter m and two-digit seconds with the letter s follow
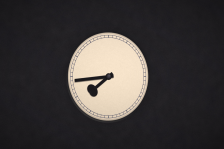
7h44
